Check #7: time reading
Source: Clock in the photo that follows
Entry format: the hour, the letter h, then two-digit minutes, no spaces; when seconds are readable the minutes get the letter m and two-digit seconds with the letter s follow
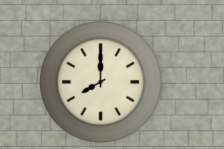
8h00
